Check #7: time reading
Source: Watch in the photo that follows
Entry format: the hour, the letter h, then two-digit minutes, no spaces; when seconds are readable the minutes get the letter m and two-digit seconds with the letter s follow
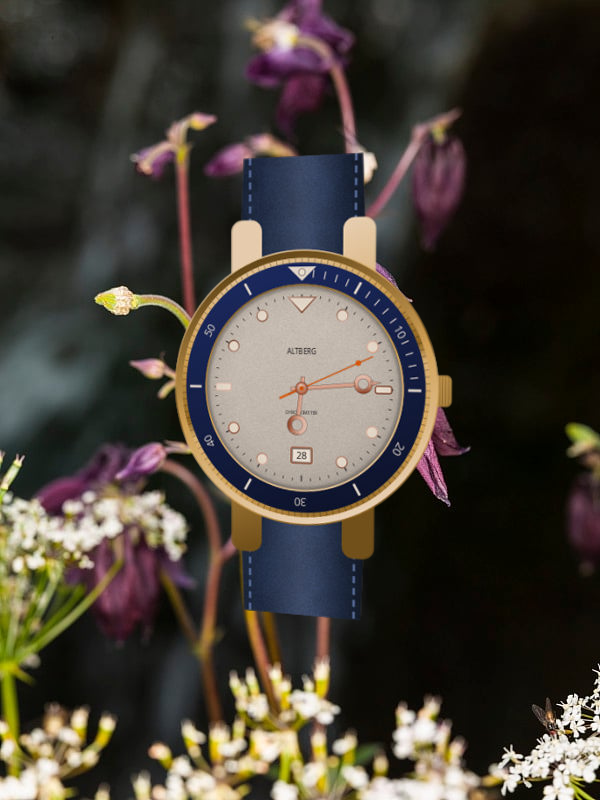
6h14m11s
